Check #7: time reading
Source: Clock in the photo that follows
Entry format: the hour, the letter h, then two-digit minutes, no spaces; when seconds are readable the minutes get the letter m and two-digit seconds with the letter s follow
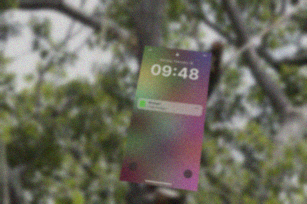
9h48
